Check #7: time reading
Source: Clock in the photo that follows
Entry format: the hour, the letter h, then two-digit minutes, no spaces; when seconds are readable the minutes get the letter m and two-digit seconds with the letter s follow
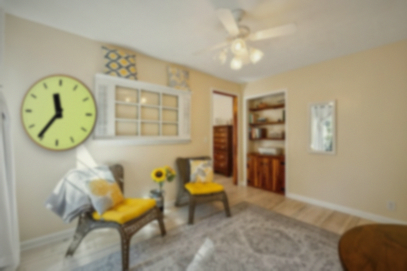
11h36
